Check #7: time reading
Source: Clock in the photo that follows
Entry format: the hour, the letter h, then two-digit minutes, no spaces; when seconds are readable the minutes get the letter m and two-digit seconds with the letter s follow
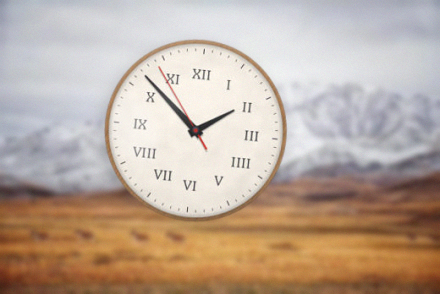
1h51m54s
